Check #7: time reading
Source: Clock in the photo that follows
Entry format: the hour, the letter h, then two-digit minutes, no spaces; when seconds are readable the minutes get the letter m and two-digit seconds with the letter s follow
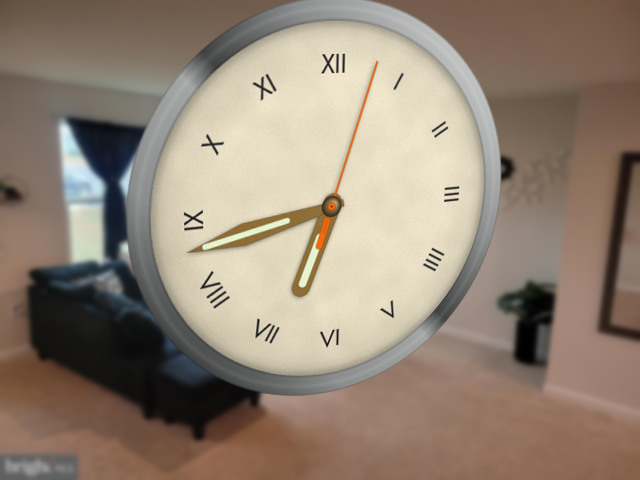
6h43m03s
